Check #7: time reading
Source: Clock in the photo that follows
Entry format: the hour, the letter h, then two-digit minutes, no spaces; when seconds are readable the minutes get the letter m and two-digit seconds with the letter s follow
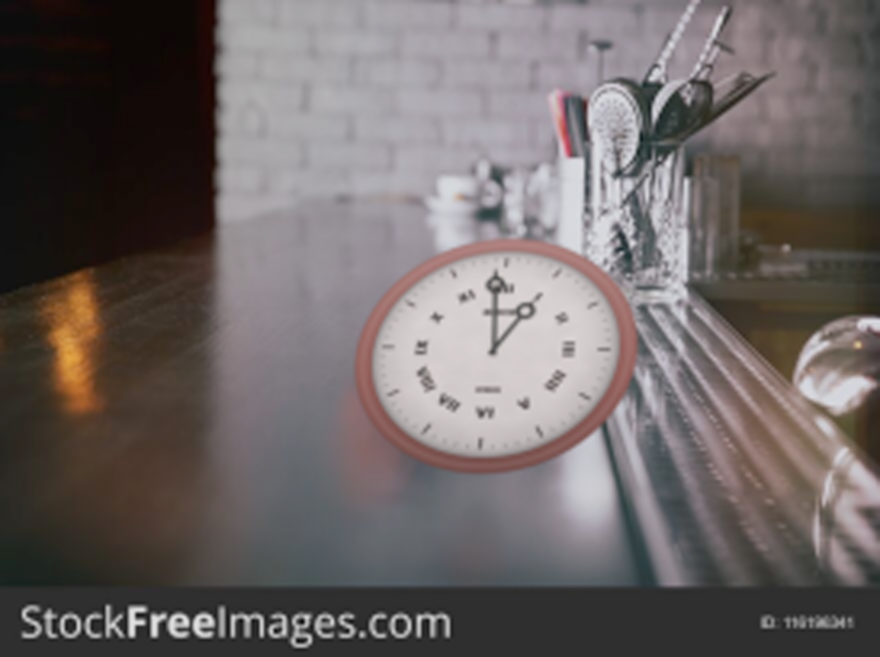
12h59
